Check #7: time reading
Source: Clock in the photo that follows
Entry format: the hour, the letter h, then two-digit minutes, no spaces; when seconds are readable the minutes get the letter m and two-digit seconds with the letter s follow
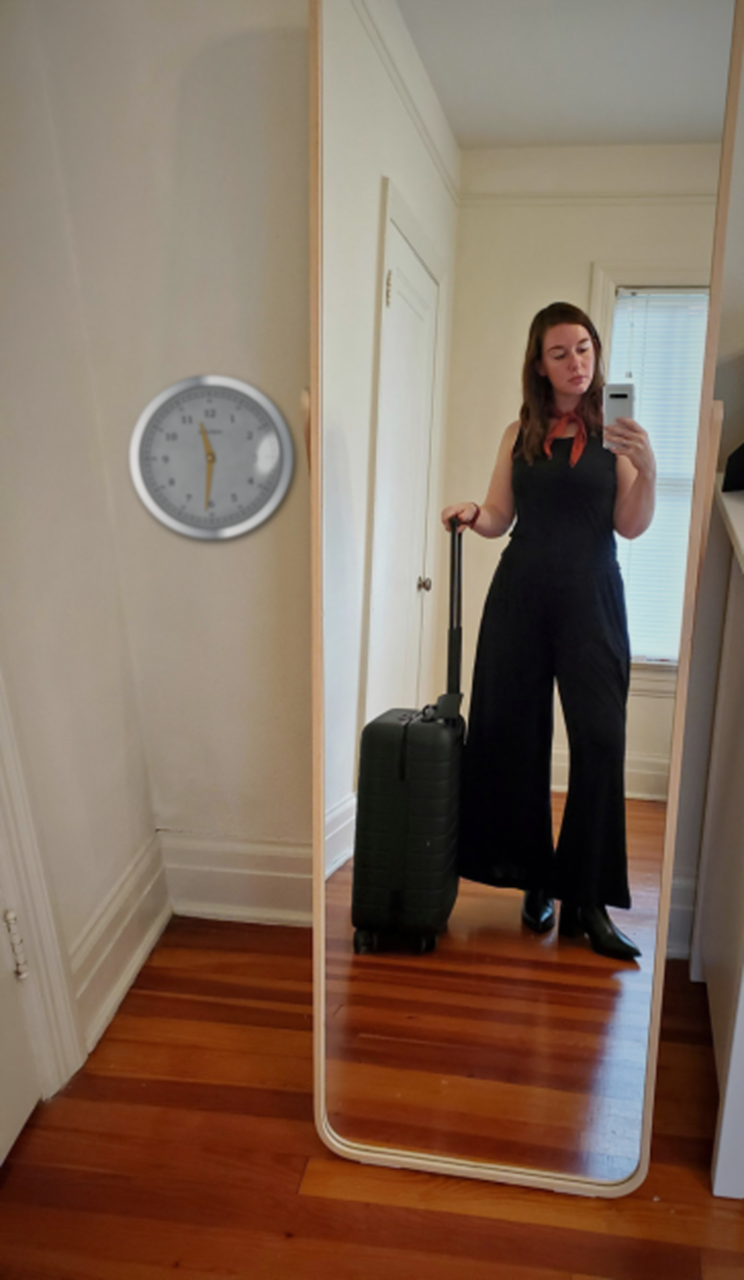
11h31
